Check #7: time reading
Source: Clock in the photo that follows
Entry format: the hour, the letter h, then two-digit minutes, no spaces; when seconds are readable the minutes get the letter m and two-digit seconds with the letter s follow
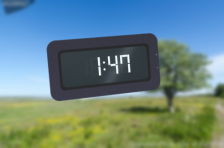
1h47
